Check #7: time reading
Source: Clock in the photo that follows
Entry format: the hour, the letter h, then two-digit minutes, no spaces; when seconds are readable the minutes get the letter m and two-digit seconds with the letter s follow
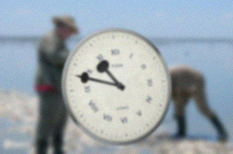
10h48
